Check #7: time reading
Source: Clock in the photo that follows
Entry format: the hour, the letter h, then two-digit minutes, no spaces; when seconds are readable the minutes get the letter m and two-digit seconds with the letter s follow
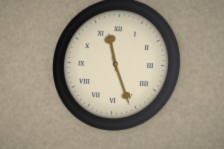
11h26
